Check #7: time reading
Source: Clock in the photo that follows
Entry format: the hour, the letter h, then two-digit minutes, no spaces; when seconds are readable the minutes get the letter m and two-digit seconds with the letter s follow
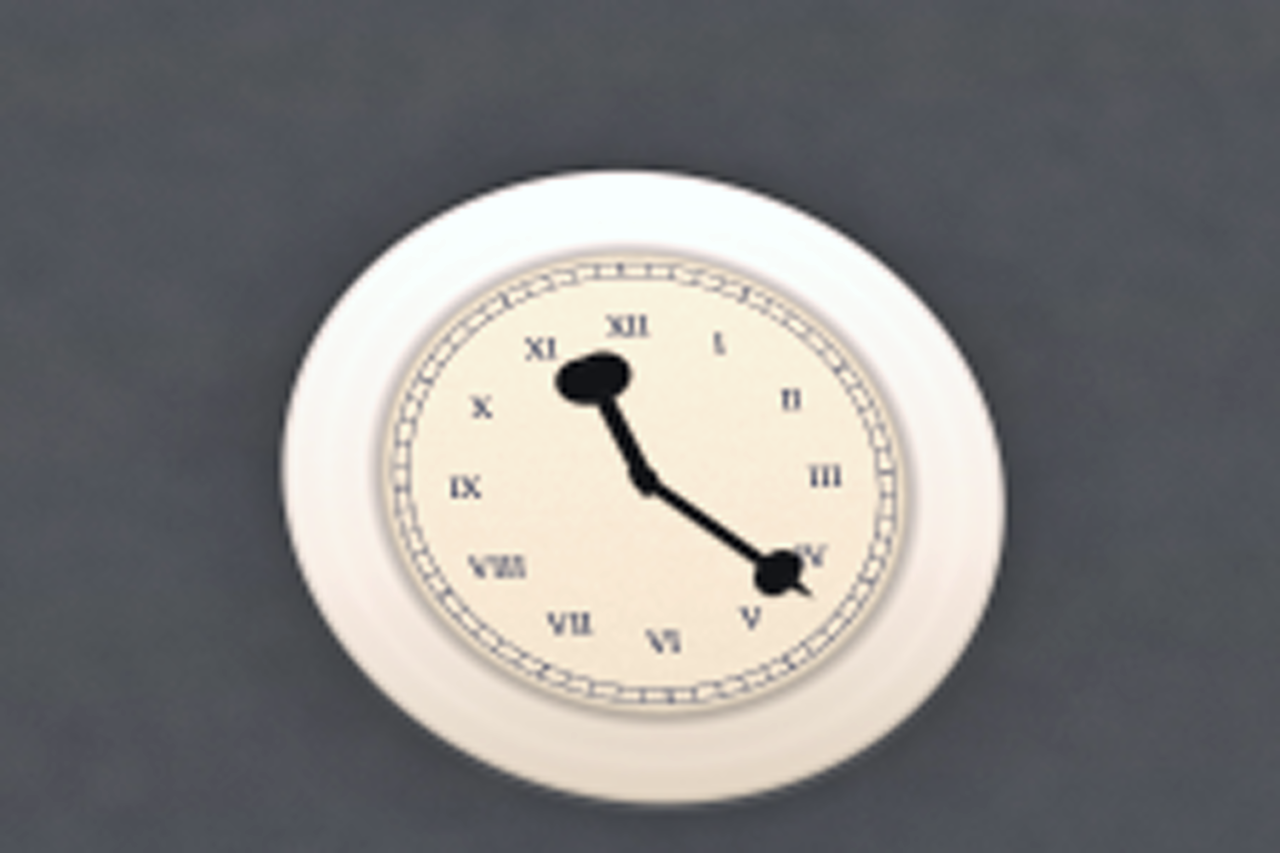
11h22
